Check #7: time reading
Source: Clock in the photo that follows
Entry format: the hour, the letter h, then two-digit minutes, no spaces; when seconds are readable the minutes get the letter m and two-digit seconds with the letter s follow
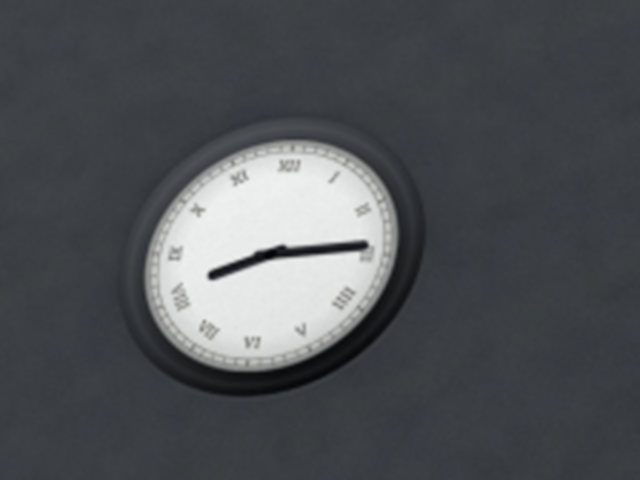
8h14
